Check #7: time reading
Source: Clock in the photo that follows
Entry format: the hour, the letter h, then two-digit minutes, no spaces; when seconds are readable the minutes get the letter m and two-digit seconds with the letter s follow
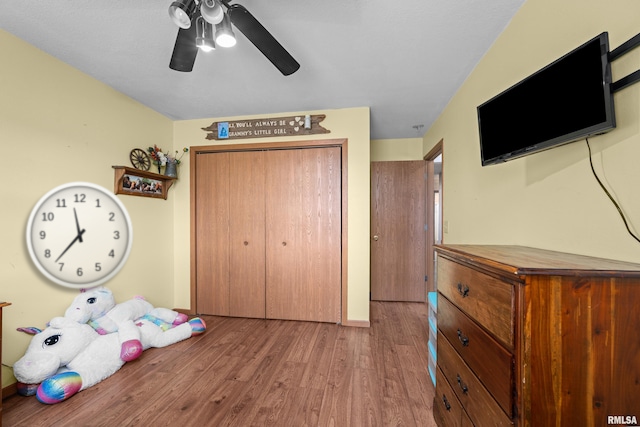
11h37
